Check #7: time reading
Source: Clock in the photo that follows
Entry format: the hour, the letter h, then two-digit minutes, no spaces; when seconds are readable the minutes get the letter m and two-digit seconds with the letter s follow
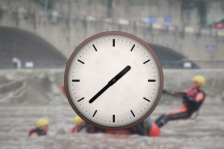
1h38
